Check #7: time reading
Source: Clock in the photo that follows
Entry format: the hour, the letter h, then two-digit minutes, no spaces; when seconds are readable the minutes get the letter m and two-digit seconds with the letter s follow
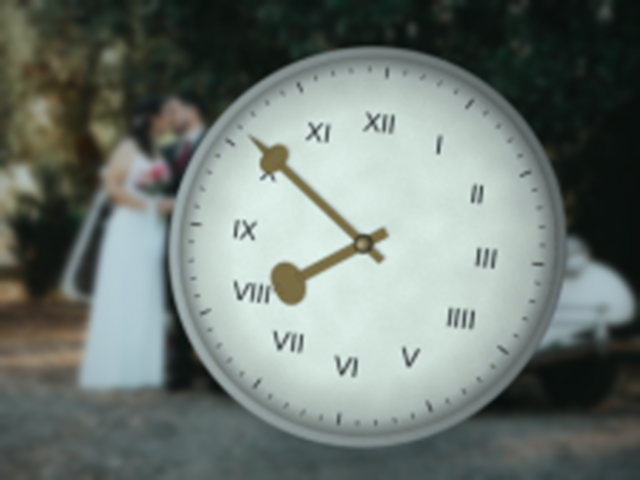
7h51
